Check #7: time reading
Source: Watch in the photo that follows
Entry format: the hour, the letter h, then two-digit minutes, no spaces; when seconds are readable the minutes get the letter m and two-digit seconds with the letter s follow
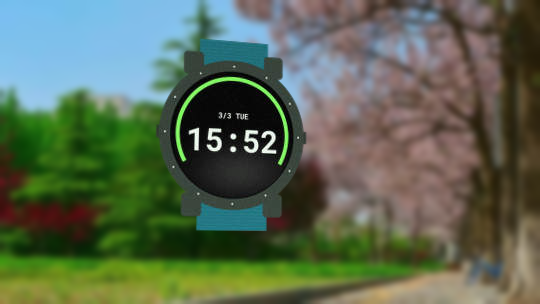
15h52
